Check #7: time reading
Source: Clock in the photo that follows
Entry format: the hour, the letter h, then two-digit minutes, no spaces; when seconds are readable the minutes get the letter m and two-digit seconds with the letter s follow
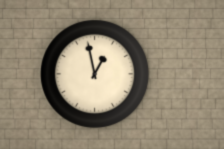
12h58
